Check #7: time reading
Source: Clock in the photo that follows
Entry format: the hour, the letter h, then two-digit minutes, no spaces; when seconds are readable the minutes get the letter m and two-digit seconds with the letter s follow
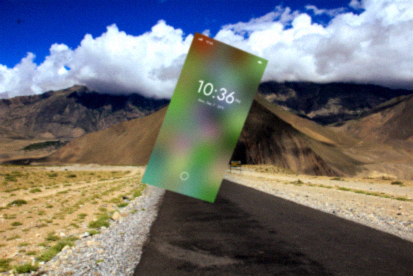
10h36
